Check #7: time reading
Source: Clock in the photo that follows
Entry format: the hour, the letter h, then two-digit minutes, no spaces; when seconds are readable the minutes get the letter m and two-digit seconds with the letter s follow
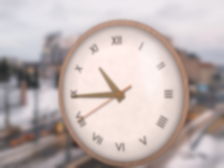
10h44m40s
